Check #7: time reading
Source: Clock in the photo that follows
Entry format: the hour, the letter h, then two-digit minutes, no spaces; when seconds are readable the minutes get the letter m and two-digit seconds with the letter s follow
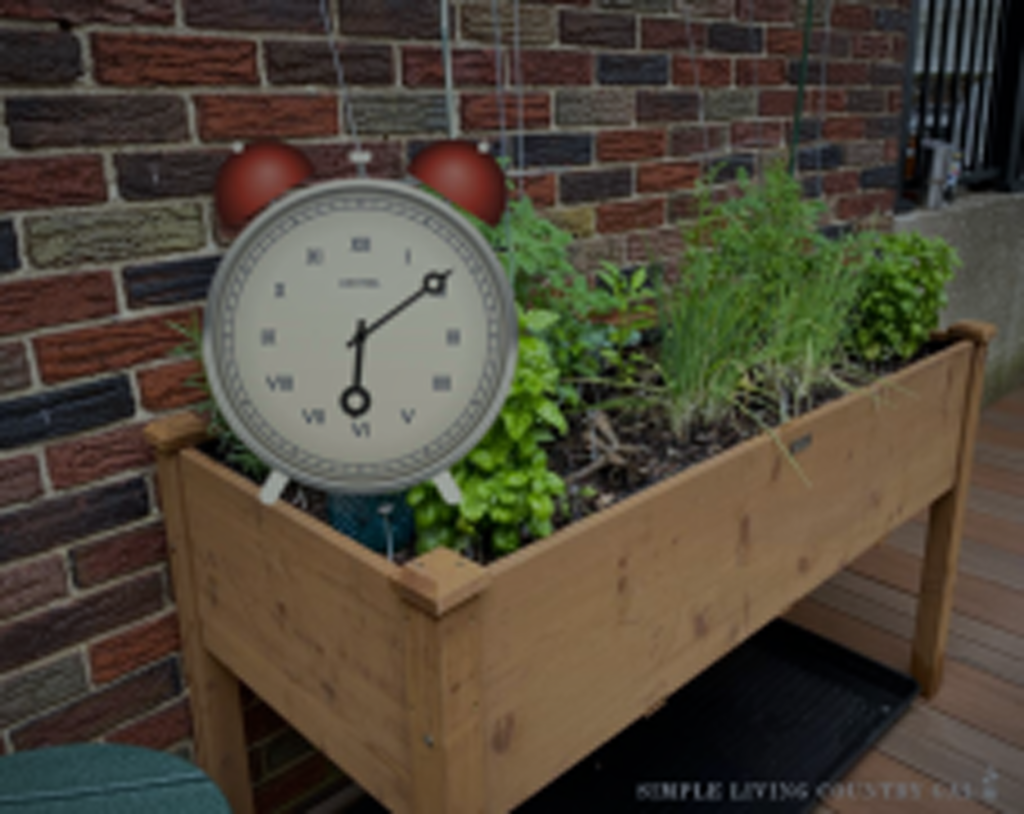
6h09
